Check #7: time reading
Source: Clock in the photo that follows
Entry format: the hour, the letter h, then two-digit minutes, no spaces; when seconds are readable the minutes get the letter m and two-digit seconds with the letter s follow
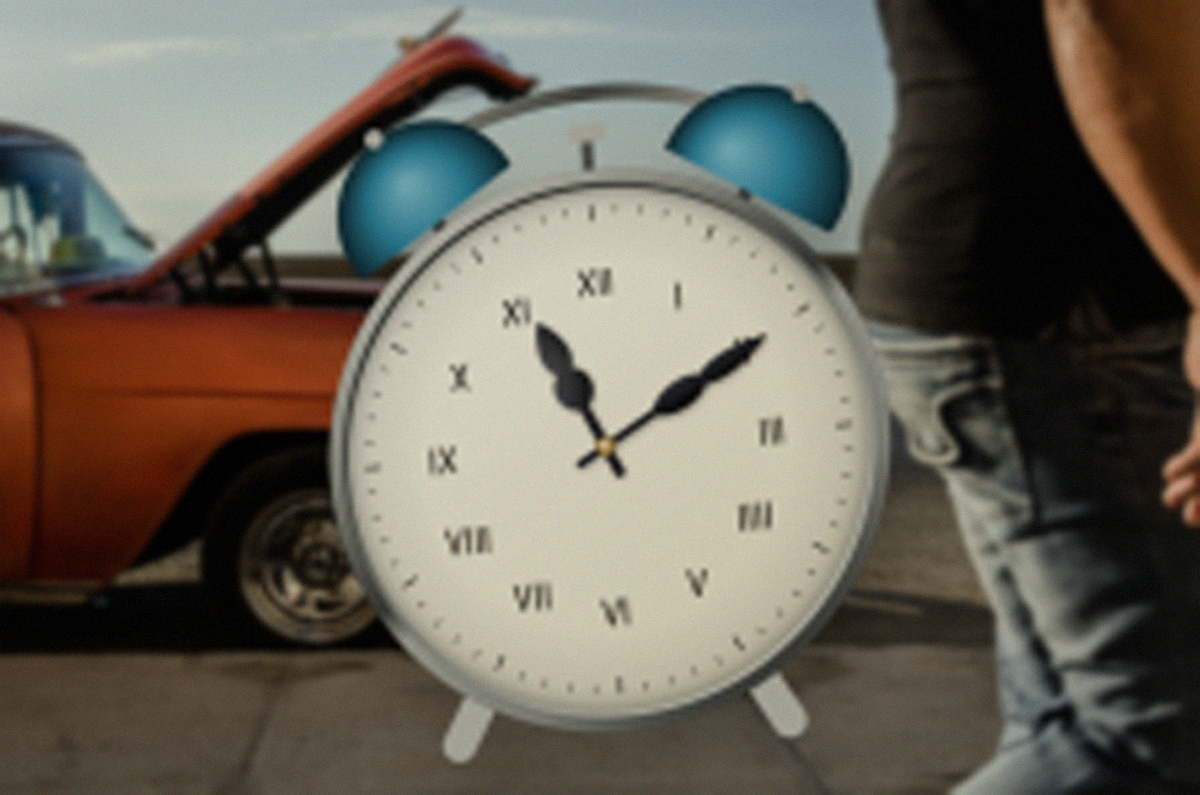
11h10
